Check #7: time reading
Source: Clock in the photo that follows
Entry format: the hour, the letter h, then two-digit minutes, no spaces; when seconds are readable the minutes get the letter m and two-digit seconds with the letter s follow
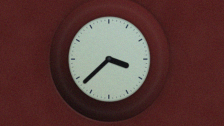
3h38
